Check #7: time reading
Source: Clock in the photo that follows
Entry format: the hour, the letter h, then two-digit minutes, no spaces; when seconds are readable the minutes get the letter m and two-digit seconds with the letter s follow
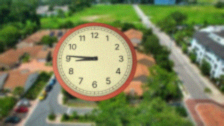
8h46
